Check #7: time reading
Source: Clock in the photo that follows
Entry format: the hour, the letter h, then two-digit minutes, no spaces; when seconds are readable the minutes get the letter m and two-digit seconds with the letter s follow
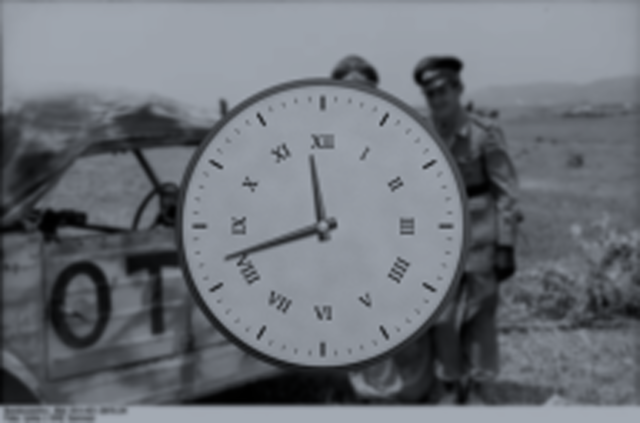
11h42
